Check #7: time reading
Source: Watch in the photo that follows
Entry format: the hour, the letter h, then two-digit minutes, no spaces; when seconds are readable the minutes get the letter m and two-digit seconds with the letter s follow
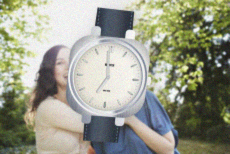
6h59
